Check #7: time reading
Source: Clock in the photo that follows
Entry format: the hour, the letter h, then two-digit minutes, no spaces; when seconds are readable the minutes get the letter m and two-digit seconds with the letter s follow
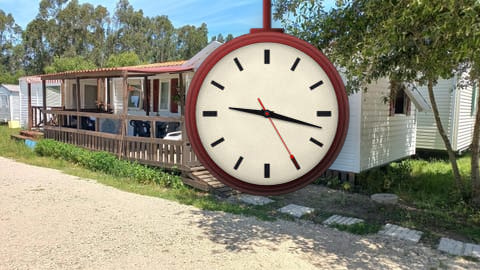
9h17m25s
